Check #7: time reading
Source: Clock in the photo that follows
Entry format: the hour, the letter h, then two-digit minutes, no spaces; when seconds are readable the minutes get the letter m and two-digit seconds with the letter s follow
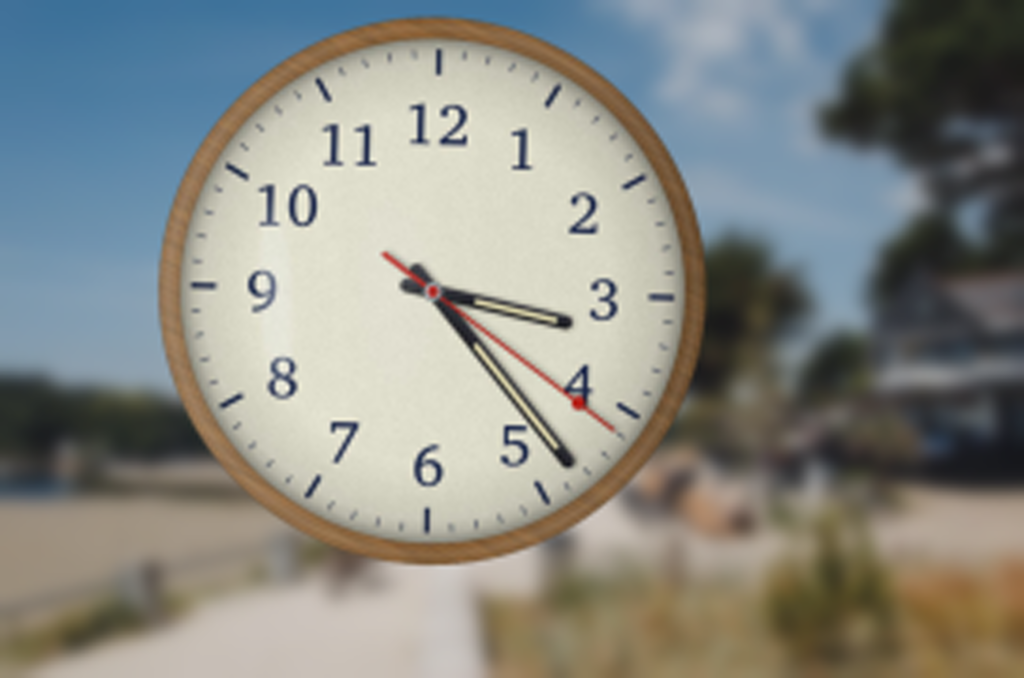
3h23m21s
